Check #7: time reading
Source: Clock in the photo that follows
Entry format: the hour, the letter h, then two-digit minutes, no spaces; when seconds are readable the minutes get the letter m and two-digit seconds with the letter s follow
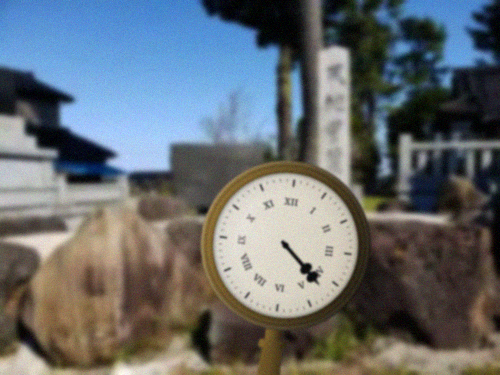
4h22
